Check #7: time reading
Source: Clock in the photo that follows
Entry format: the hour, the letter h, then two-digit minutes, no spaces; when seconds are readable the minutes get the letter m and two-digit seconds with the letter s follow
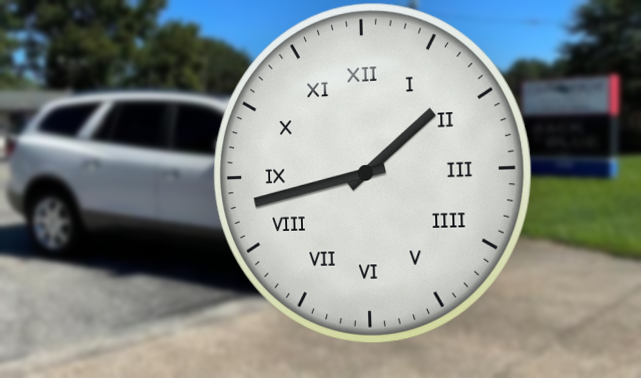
1h43
